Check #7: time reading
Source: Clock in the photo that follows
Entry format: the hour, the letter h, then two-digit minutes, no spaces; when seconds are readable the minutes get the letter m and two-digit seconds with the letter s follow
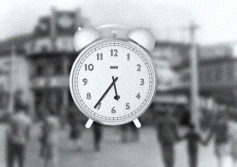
5h36
